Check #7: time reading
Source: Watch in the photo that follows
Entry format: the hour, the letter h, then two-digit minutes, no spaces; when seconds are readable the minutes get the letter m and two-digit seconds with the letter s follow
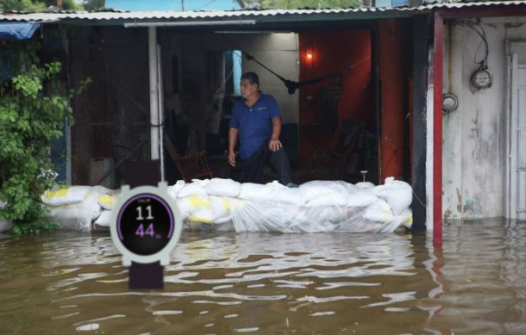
11h44
